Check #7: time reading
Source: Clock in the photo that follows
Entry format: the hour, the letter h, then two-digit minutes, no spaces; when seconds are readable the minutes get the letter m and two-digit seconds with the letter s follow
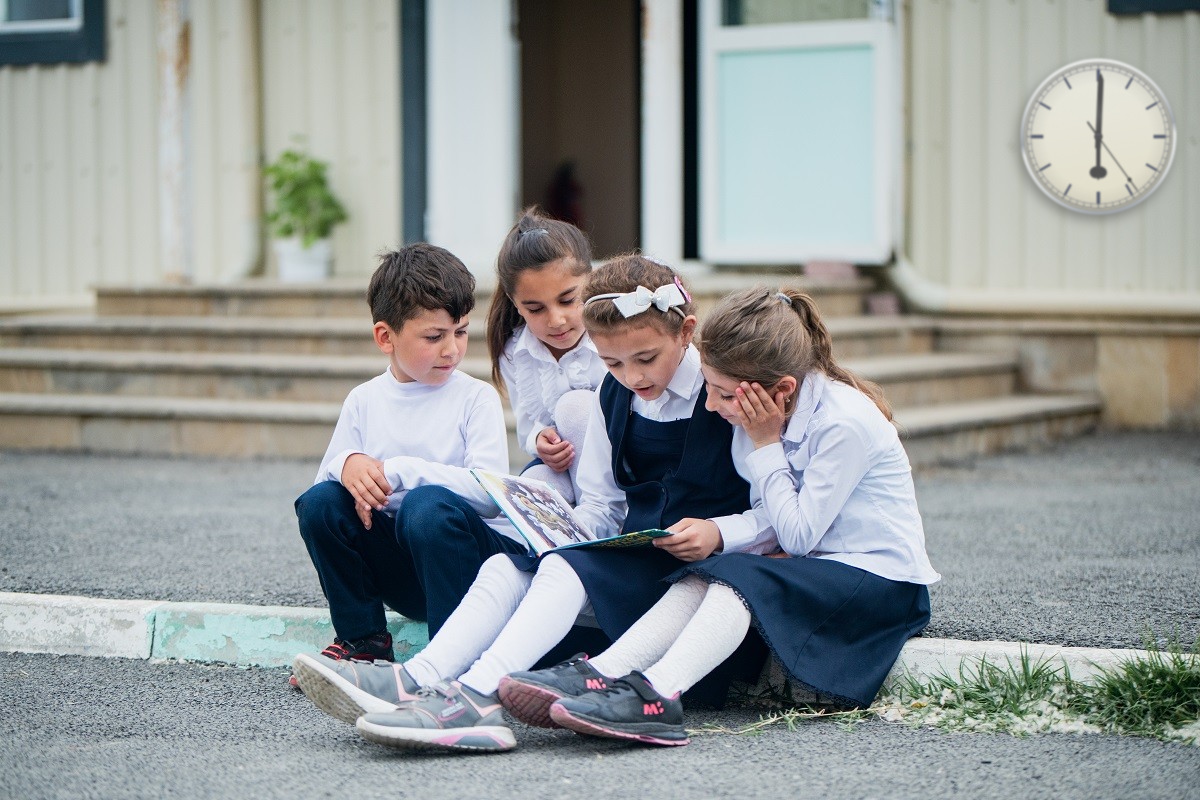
6h00m24s
